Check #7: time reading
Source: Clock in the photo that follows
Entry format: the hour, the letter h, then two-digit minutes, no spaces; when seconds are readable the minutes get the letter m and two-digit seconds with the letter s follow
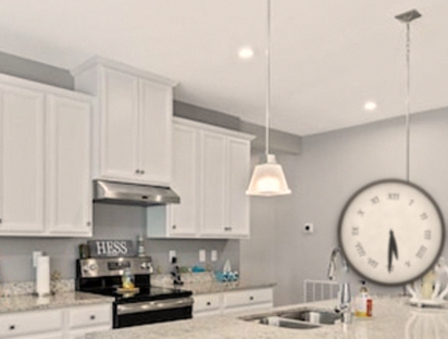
5h30
